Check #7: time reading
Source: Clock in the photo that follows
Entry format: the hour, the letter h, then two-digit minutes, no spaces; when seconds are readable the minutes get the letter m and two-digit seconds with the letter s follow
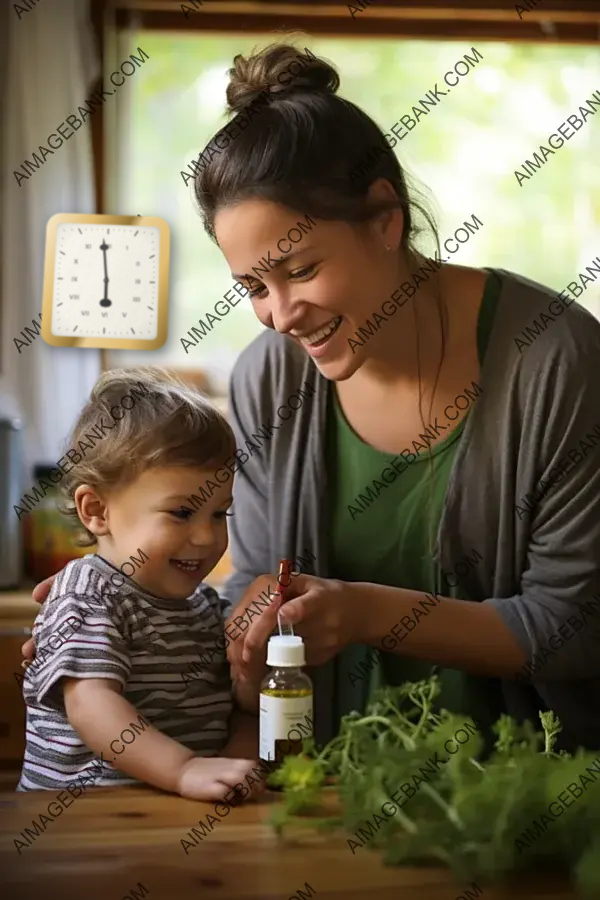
5h59
